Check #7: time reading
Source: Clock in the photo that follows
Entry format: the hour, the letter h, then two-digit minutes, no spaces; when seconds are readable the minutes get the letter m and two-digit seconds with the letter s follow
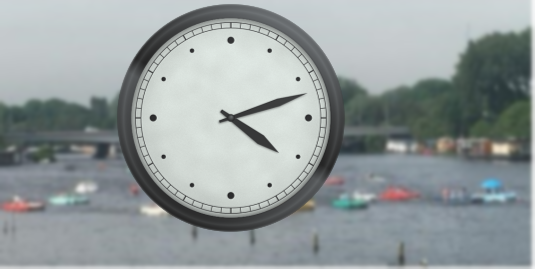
4h12
